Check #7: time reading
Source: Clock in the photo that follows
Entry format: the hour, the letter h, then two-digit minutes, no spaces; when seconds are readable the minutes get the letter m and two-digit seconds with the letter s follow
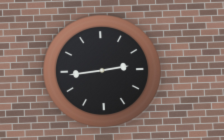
2h44
